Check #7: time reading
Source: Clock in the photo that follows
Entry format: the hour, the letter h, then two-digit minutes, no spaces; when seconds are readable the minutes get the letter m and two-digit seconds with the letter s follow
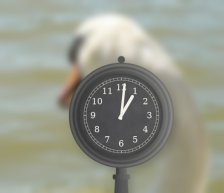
1h01
